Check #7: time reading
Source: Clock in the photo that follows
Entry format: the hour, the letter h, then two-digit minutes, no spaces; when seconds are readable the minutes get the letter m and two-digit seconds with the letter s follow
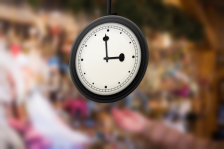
2h59
